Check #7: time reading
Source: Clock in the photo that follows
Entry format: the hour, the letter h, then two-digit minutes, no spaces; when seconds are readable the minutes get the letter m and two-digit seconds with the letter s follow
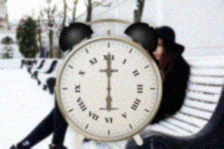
6h00
